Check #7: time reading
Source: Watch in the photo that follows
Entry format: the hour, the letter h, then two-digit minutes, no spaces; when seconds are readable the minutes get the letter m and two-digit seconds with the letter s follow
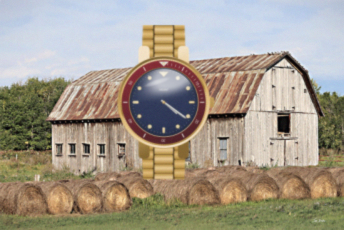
4h21
